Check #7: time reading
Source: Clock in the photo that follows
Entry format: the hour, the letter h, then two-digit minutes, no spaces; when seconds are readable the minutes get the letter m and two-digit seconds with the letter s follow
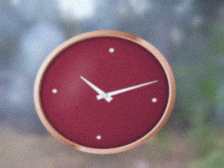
10h11
